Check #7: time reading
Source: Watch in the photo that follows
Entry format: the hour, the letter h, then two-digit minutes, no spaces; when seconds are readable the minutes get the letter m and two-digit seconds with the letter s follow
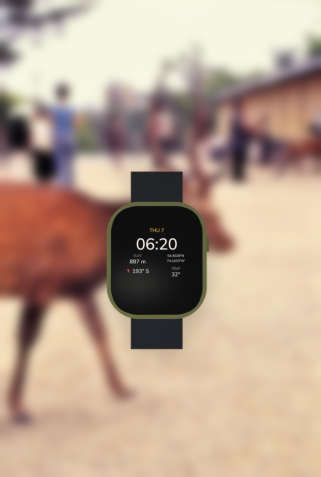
6h20
